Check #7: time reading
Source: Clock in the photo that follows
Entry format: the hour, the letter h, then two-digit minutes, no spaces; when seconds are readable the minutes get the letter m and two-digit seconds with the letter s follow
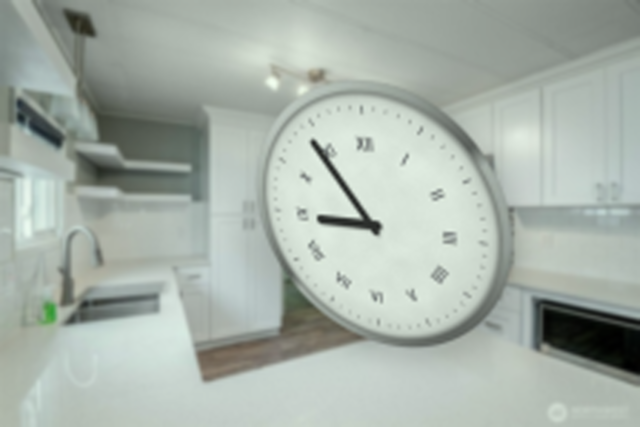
8h54
